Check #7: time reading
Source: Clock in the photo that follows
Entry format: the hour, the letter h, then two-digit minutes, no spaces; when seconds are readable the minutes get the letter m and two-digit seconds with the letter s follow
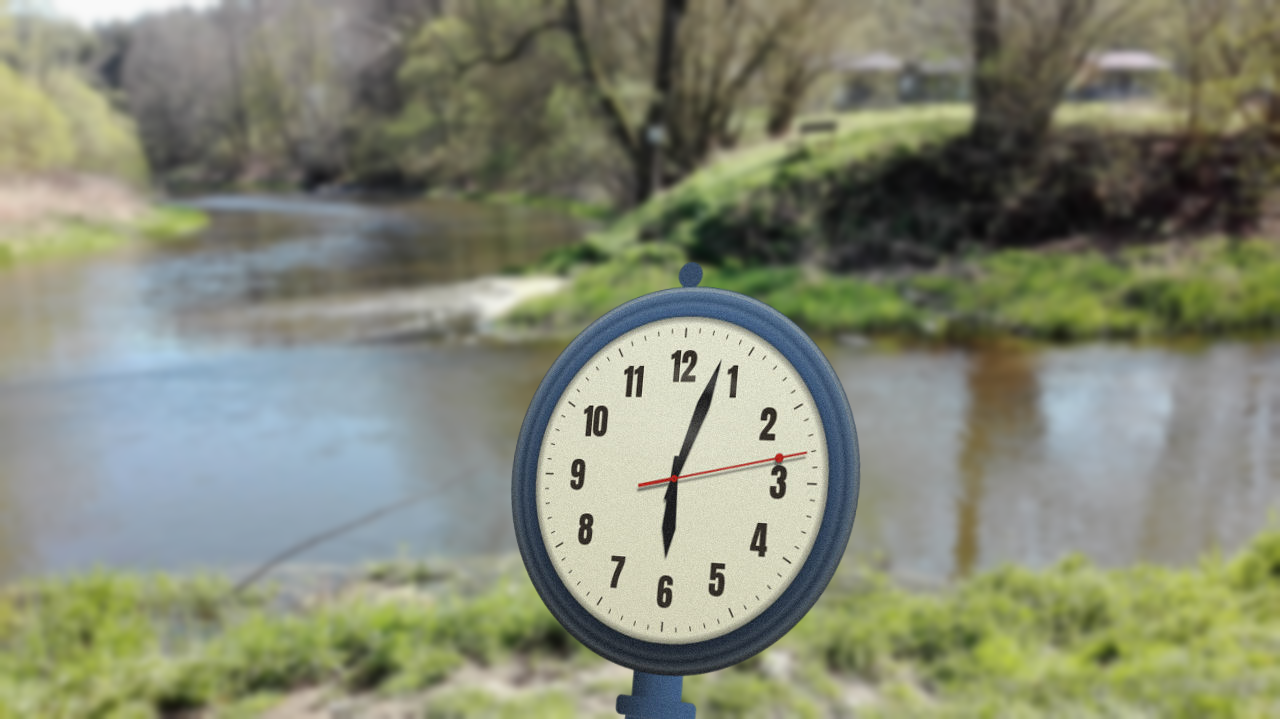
6h03m13s
